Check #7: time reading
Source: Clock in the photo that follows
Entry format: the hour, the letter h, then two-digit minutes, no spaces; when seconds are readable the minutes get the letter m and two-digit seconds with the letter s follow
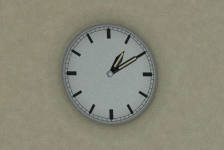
1h10
